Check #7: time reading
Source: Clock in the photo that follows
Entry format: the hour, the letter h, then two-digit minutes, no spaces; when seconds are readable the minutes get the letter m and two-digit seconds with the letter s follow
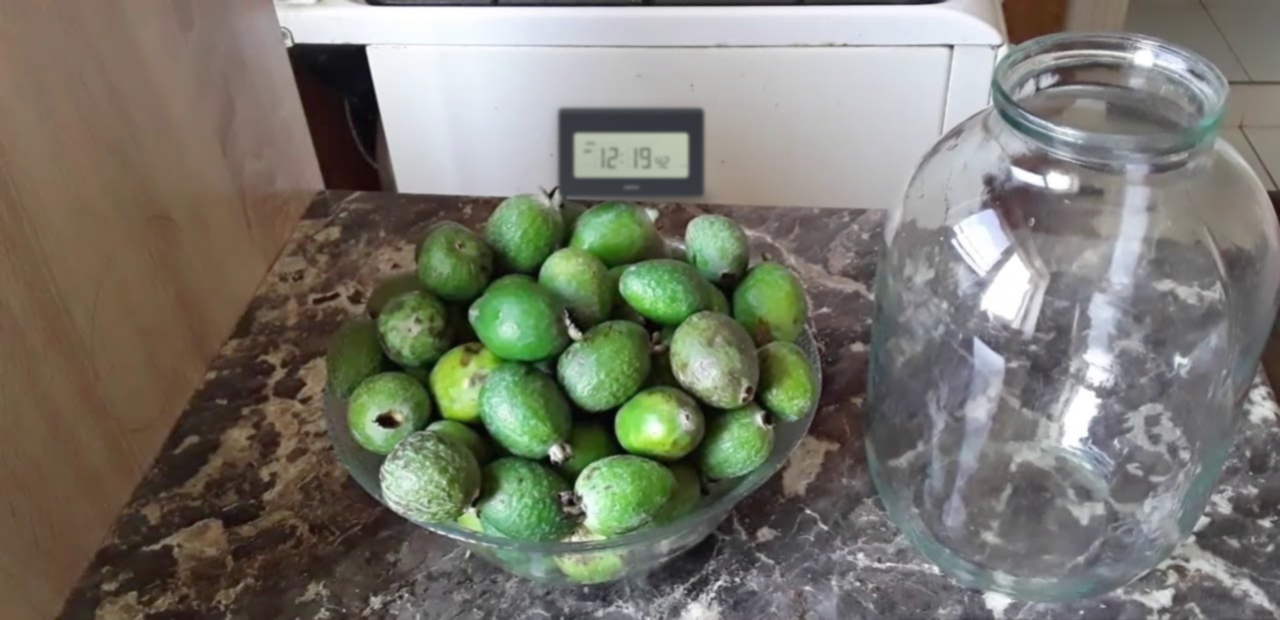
12h19
